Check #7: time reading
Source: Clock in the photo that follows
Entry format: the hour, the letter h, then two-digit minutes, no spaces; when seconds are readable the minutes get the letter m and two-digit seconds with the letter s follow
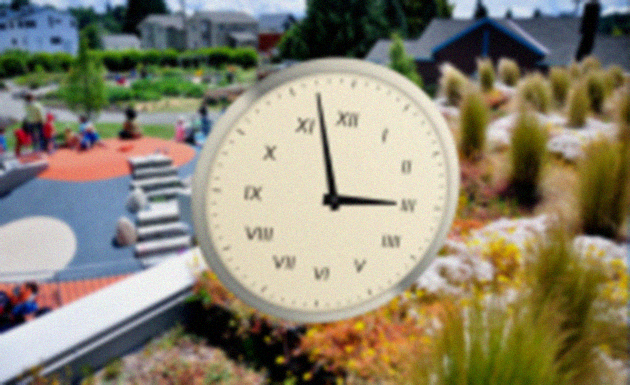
2h57
